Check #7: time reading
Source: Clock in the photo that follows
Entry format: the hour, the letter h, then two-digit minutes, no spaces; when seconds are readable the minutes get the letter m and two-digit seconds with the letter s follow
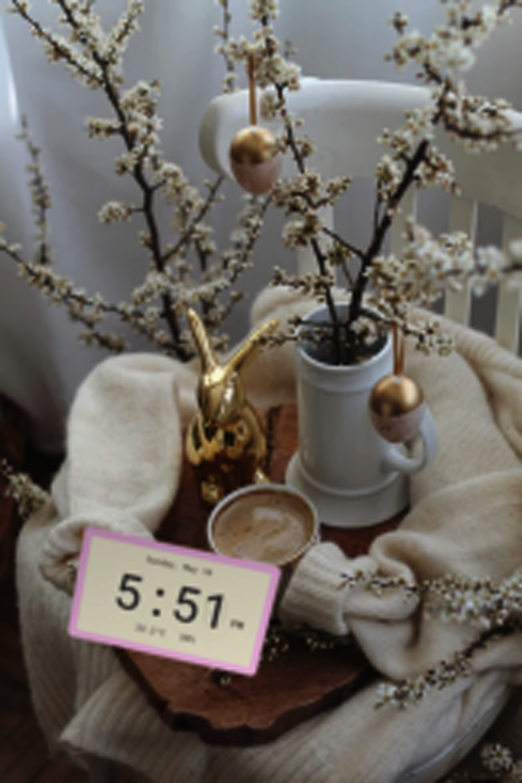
5h51
